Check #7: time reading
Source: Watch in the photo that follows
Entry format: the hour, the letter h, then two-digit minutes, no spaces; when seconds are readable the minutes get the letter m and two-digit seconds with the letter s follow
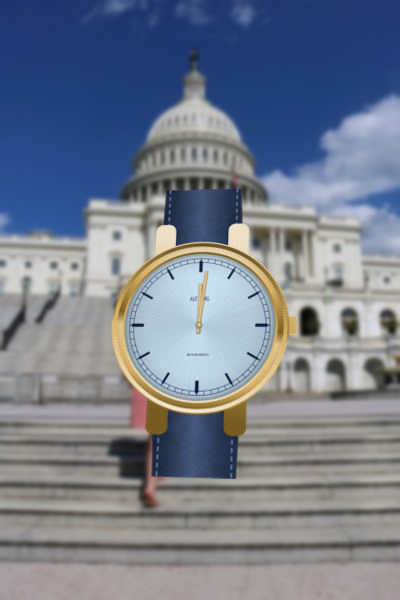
12h01
